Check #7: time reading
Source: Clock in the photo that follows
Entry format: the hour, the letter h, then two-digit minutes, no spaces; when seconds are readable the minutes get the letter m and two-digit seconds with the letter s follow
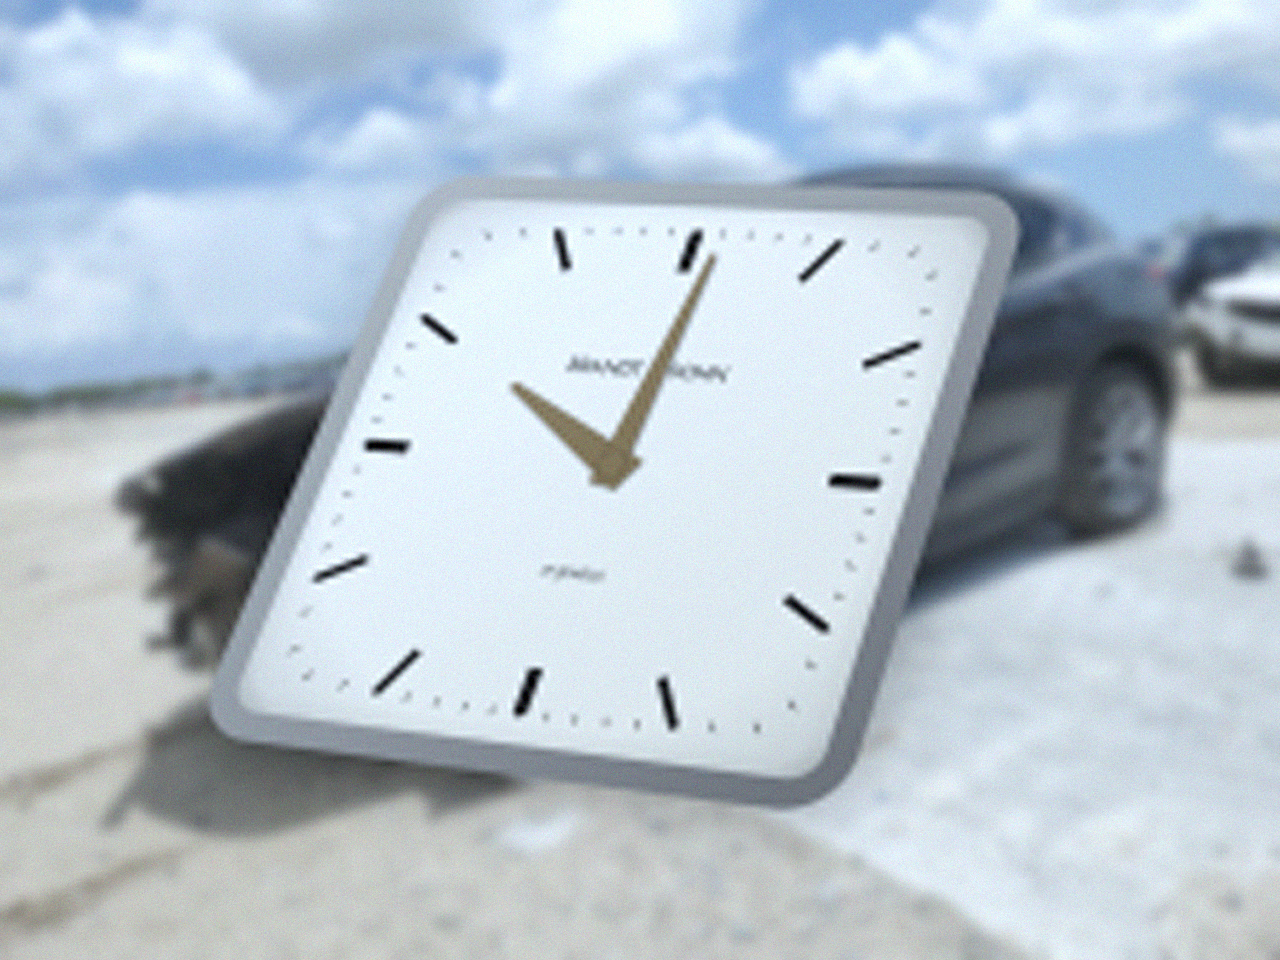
10h01
